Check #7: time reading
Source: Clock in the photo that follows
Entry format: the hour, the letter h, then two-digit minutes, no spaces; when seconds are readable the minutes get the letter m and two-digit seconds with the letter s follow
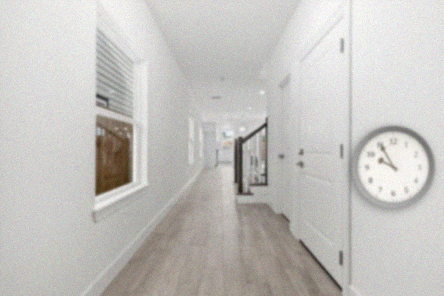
9h55
